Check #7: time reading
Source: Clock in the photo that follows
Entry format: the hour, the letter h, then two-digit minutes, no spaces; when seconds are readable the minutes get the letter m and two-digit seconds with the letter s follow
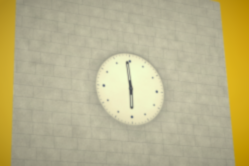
5h59
